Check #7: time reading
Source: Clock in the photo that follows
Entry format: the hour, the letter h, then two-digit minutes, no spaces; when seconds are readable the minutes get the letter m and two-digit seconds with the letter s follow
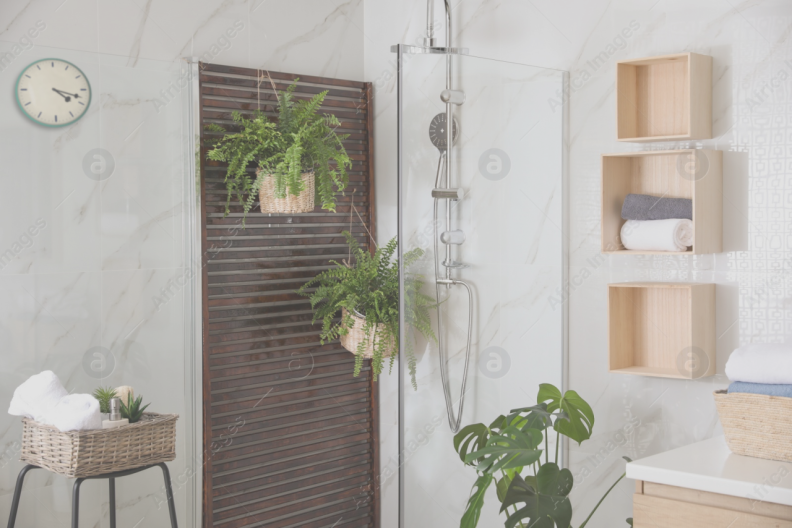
4h18
